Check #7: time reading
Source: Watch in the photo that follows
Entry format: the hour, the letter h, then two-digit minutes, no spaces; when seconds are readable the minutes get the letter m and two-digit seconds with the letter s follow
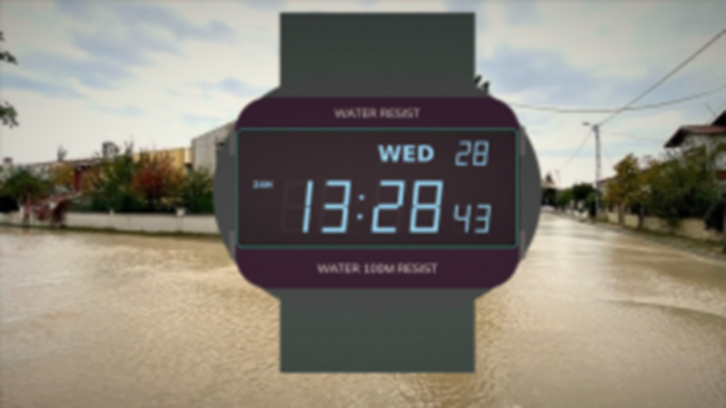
13h28m43s
